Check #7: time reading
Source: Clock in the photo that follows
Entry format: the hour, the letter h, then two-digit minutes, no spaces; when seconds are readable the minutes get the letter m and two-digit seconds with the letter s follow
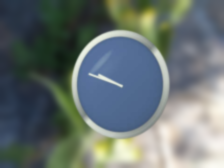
9h48
